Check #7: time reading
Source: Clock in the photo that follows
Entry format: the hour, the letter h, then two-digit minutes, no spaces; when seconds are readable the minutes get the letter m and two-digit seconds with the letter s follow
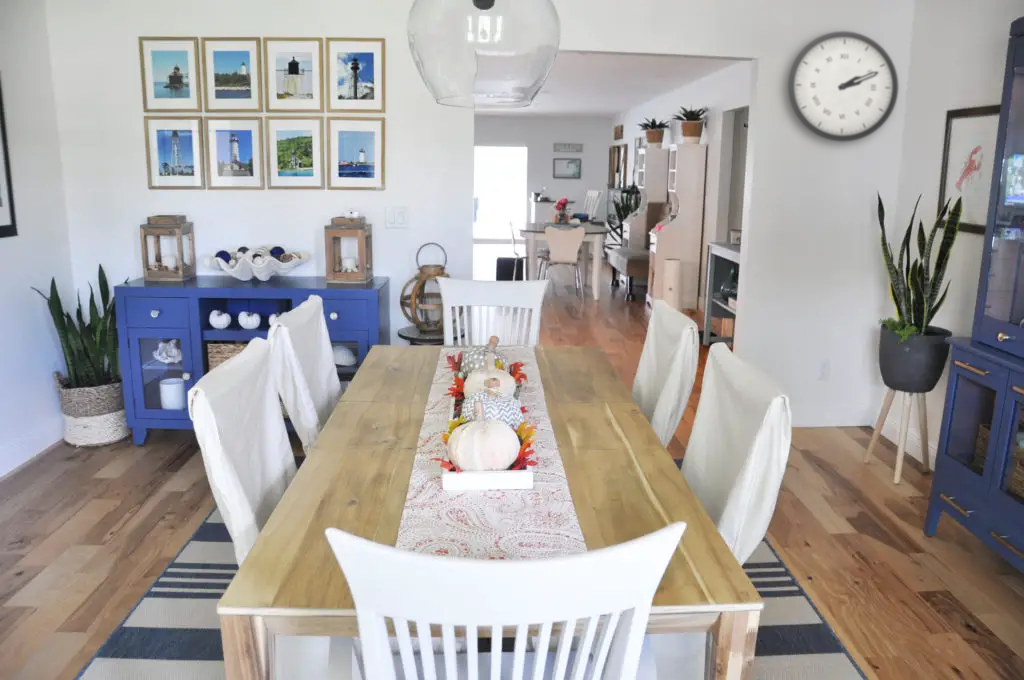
2h11
